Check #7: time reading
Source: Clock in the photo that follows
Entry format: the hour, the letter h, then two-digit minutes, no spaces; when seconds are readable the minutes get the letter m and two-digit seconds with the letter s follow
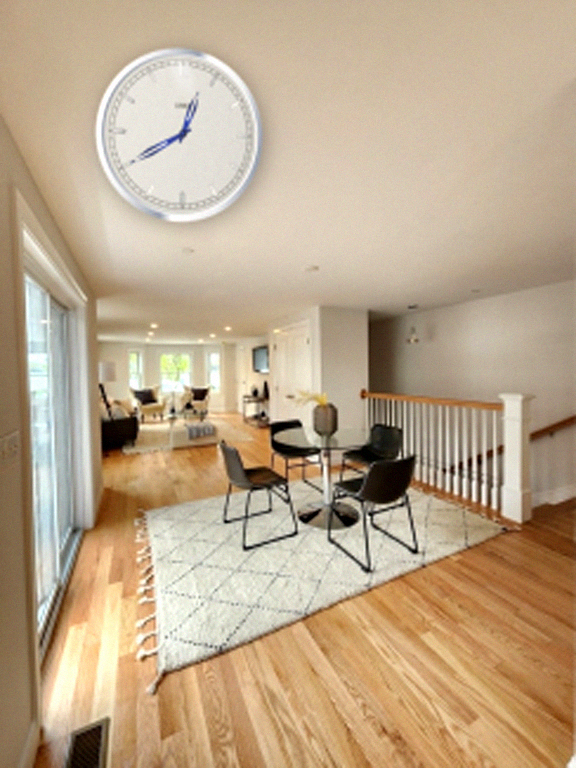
12h40
